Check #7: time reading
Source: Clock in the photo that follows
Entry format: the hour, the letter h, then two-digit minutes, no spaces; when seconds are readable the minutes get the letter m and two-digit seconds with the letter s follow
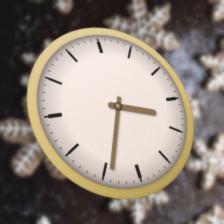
3h34
